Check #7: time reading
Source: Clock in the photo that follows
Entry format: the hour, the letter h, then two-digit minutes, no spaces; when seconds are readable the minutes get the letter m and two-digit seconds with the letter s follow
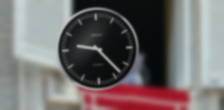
9h23
